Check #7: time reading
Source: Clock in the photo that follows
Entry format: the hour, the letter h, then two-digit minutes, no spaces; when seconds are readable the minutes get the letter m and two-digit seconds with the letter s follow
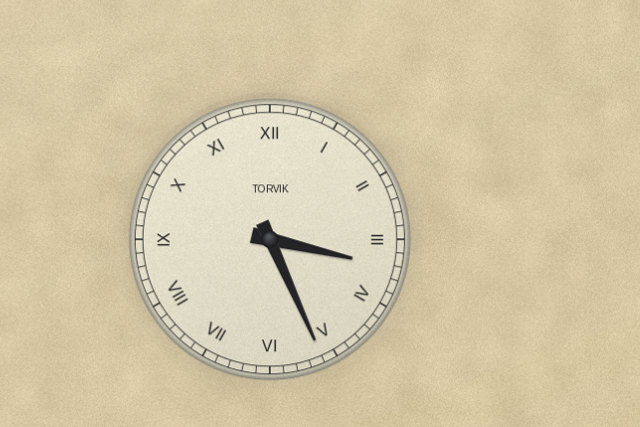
3h26
